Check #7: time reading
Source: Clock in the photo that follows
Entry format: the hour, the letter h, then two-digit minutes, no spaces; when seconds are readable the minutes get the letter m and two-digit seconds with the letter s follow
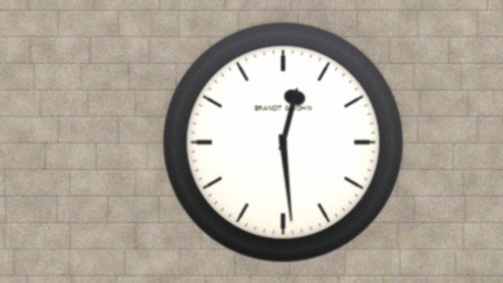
12h29
